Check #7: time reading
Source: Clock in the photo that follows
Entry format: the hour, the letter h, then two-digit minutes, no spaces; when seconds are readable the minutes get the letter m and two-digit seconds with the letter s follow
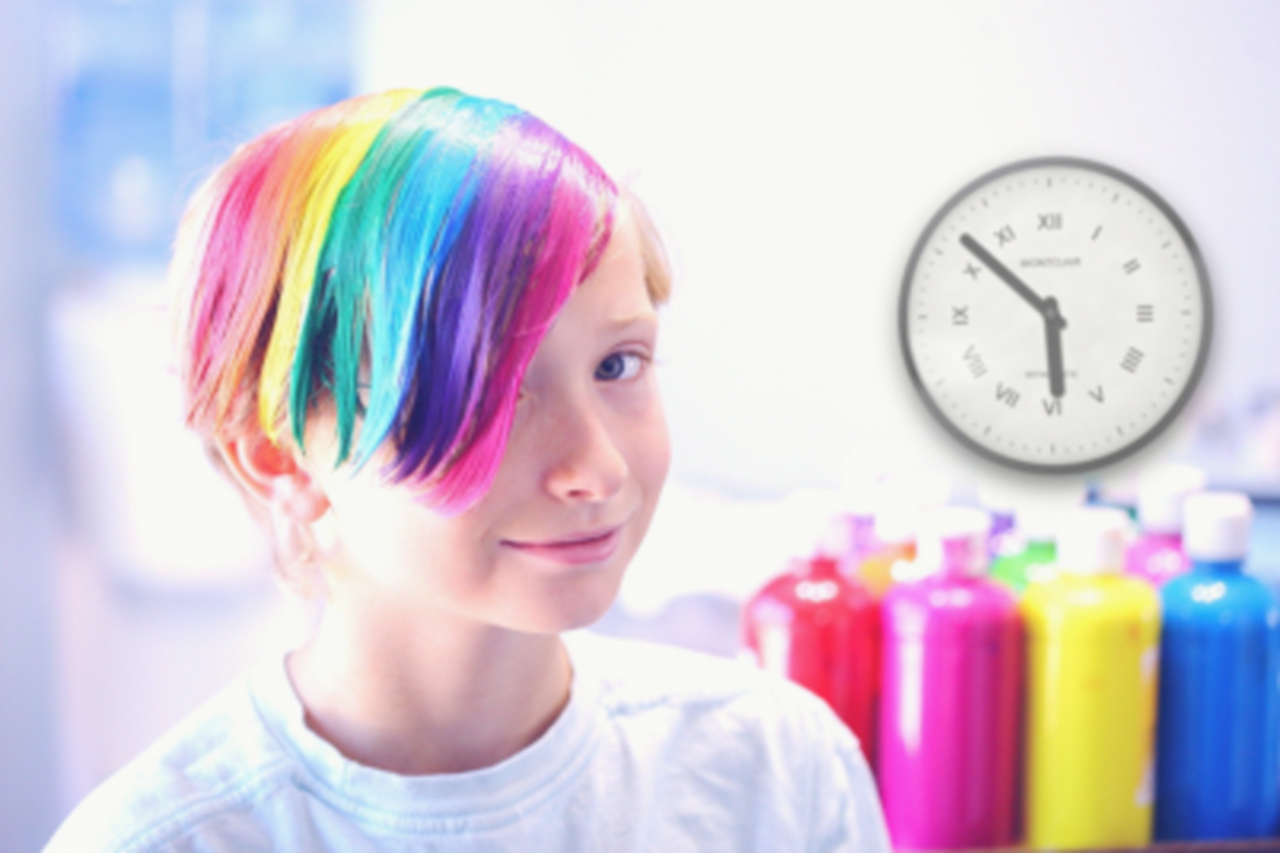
5h52
